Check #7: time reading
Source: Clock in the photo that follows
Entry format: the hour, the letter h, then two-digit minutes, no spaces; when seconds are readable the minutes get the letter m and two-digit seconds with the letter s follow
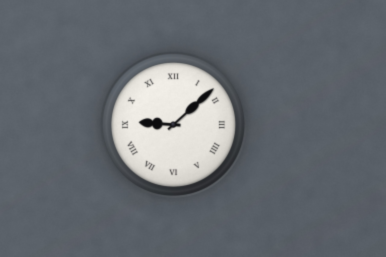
9h08
